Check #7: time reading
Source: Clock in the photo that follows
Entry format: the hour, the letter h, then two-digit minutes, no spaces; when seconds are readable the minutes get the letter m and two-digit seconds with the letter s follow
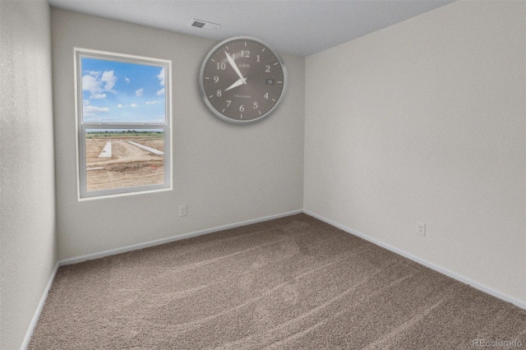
7h54
